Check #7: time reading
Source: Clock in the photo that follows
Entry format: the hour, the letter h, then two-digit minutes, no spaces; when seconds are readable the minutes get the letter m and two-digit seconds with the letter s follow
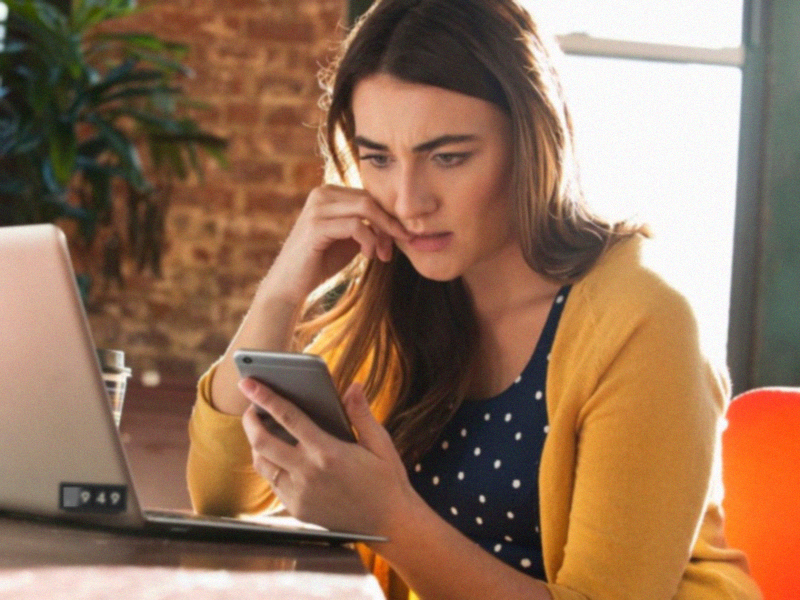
9h49
